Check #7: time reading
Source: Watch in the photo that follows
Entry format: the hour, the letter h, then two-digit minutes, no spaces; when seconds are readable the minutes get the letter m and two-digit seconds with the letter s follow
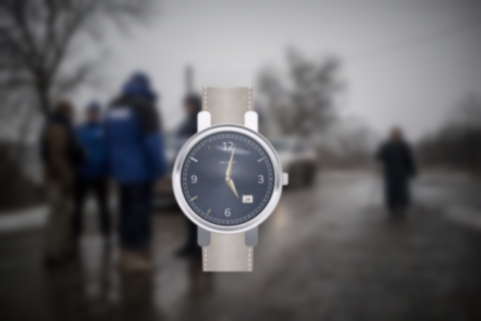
5h02
